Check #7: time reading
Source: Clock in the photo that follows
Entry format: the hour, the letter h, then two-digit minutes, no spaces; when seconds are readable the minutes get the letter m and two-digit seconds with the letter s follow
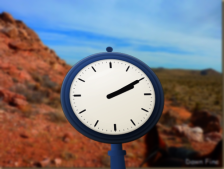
2h10
